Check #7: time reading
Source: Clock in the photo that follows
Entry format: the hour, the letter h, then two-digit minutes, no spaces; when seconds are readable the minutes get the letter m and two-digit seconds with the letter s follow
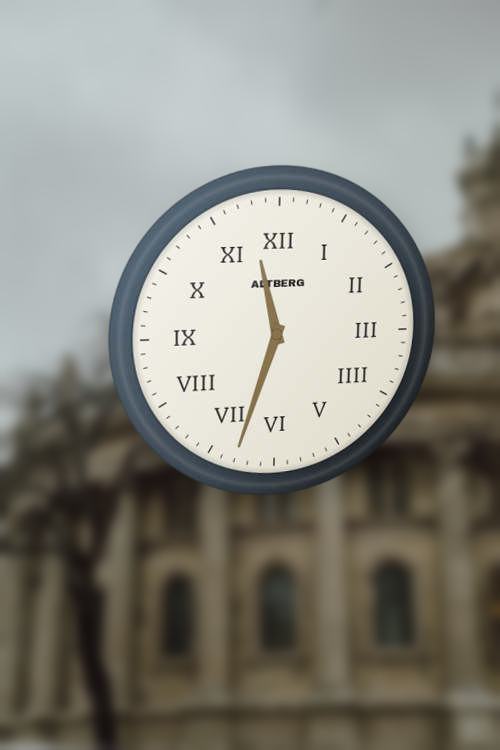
11h33
